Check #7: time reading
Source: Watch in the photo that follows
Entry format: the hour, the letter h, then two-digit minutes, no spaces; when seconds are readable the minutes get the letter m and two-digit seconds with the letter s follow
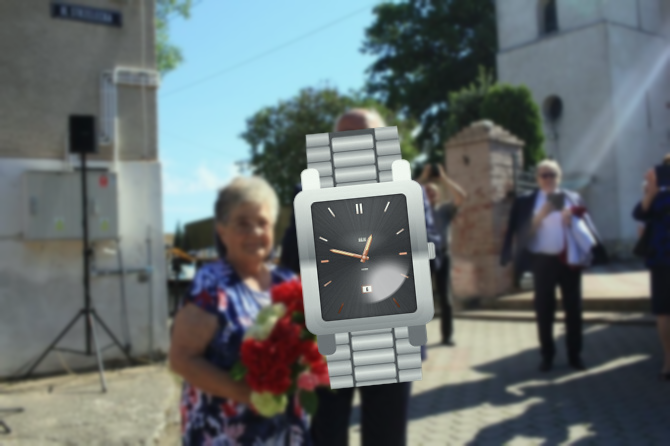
12h48
